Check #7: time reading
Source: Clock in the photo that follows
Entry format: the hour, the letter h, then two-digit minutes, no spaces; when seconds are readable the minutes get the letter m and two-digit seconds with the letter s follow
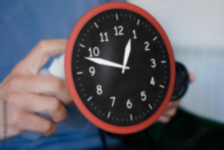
12h48
